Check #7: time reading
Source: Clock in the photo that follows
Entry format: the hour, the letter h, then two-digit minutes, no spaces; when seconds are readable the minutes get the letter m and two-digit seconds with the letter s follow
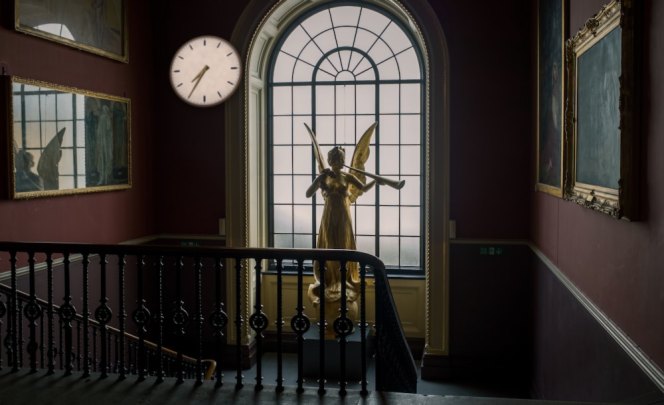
7h35
